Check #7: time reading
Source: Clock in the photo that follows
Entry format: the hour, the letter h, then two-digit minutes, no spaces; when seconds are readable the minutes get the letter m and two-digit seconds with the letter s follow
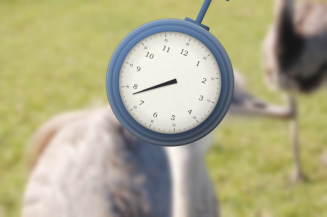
7h38
